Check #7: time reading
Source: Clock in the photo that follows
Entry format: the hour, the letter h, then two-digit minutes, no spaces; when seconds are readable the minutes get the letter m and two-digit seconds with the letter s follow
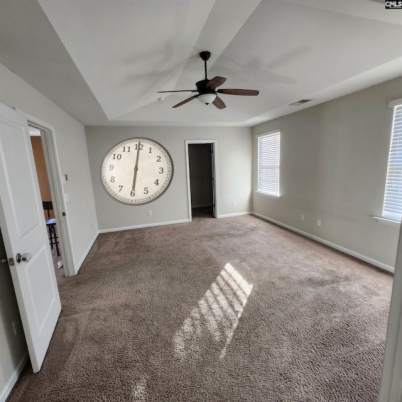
6h00
